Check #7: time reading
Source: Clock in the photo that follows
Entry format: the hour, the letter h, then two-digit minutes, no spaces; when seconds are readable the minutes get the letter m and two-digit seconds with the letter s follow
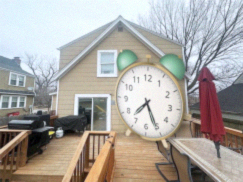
7h26
